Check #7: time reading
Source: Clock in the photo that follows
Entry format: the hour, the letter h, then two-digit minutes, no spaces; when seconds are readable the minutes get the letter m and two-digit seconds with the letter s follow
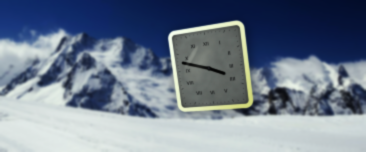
3h48
